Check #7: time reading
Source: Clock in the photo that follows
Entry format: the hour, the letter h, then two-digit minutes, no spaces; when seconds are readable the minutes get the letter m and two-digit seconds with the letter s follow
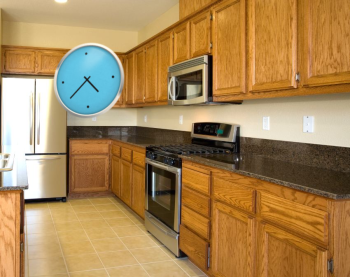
4h38
